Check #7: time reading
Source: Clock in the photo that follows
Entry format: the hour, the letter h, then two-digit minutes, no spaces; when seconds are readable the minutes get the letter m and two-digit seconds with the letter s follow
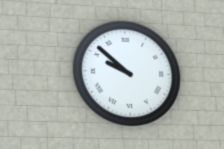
9h52
